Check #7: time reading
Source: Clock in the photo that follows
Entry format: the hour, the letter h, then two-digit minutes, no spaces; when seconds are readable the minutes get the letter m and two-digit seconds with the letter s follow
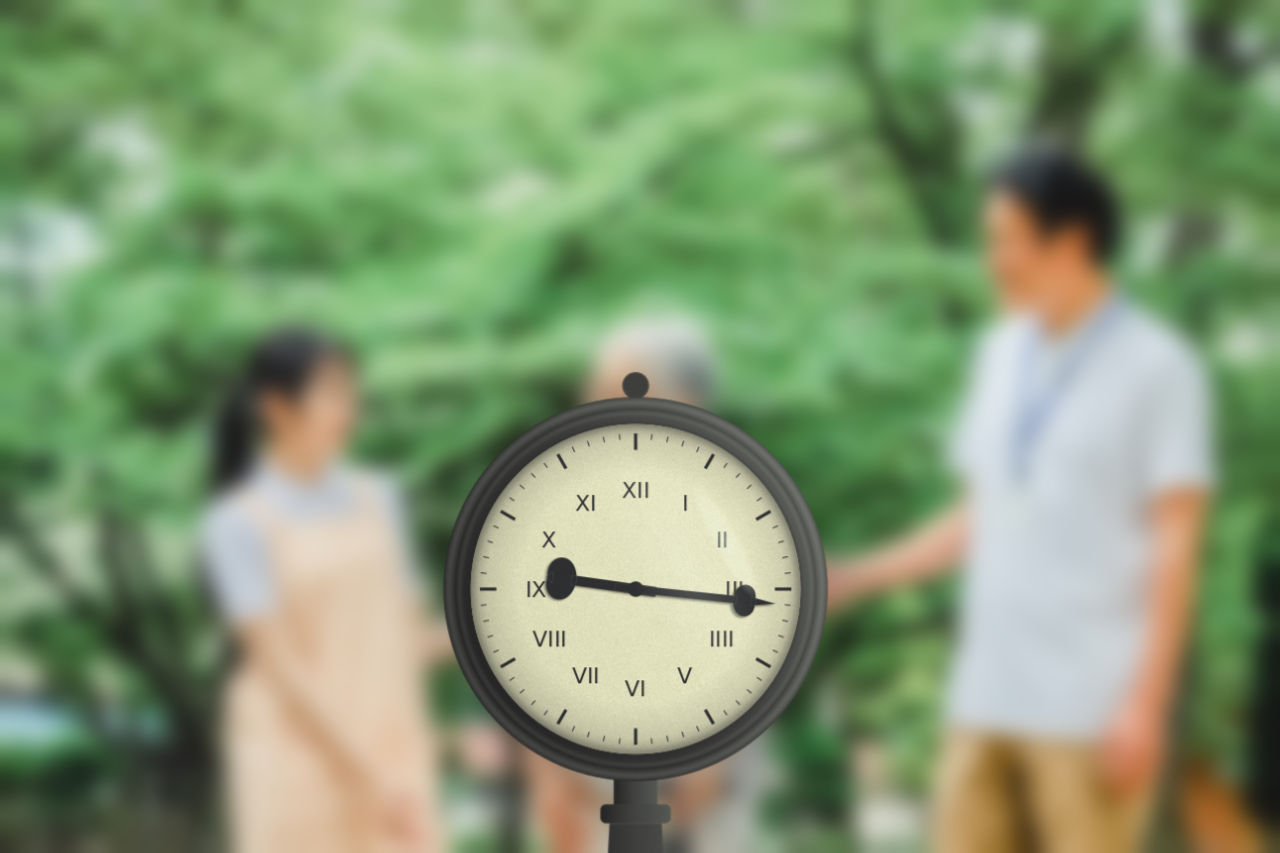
9h16
